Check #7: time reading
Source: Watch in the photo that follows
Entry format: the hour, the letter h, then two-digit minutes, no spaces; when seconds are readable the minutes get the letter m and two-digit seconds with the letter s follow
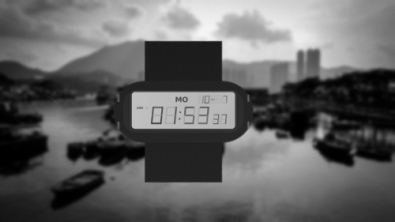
1h53m37s
